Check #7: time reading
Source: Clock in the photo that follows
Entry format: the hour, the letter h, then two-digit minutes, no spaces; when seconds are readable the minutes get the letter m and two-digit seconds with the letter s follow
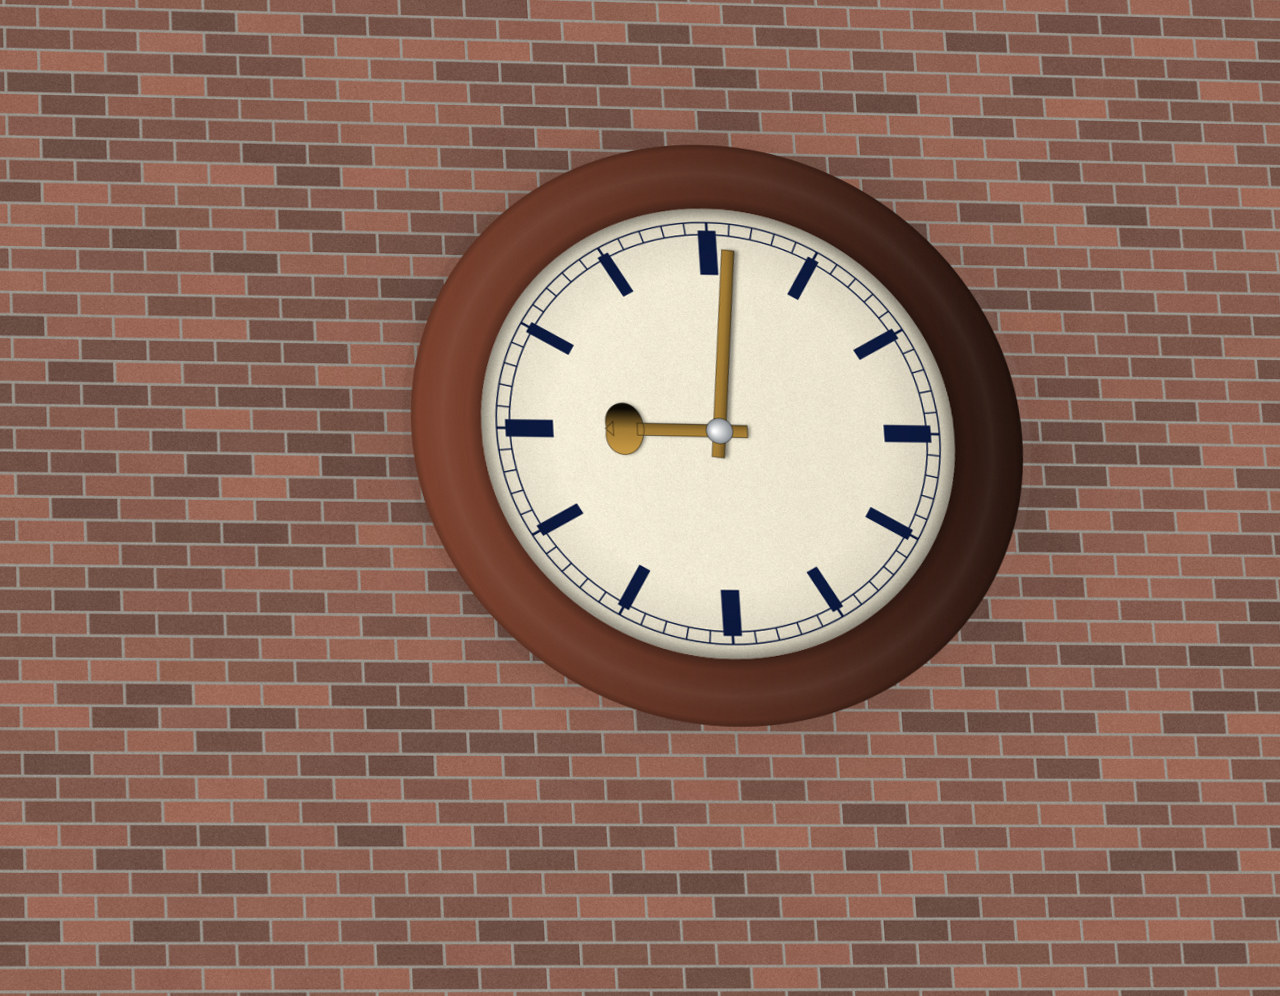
9h01
